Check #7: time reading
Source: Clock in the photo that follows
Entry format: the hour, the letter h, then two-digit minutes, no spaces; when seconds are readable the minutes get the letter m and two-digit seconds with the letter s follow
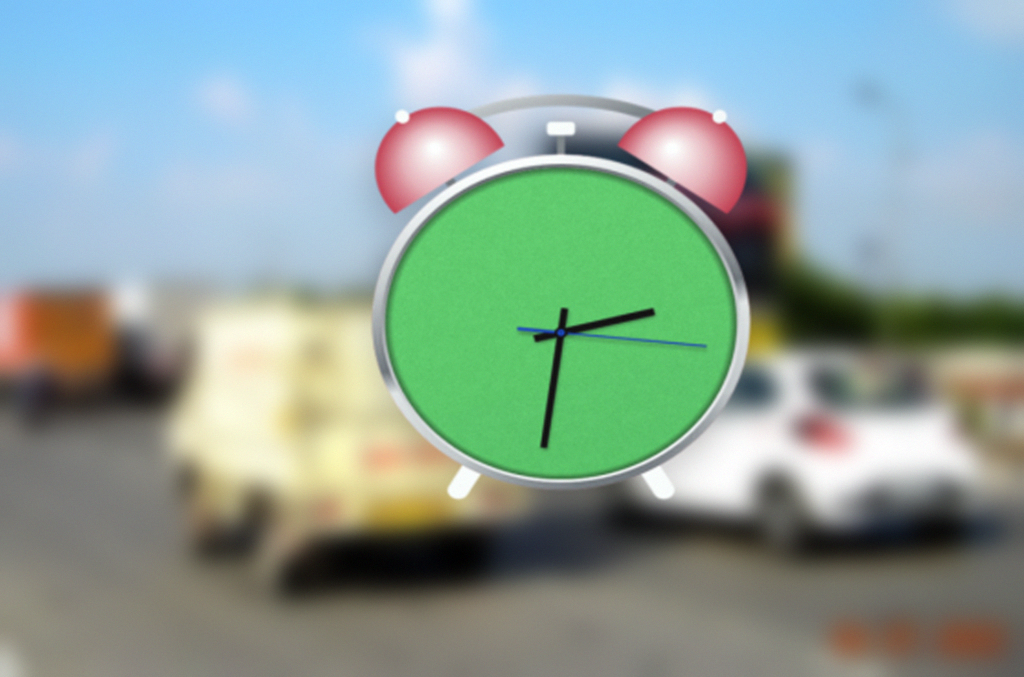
2h31m16s
